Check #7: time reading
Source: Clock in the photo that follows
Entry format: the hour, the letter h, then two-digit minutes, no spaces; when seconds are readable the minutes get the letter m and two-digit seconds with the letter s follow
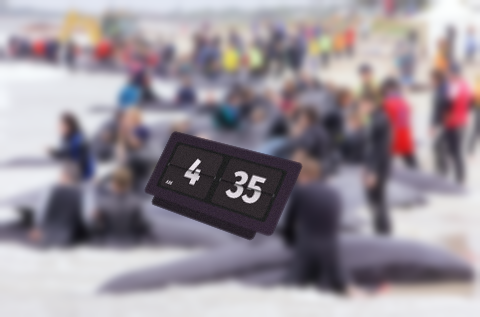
4h35
